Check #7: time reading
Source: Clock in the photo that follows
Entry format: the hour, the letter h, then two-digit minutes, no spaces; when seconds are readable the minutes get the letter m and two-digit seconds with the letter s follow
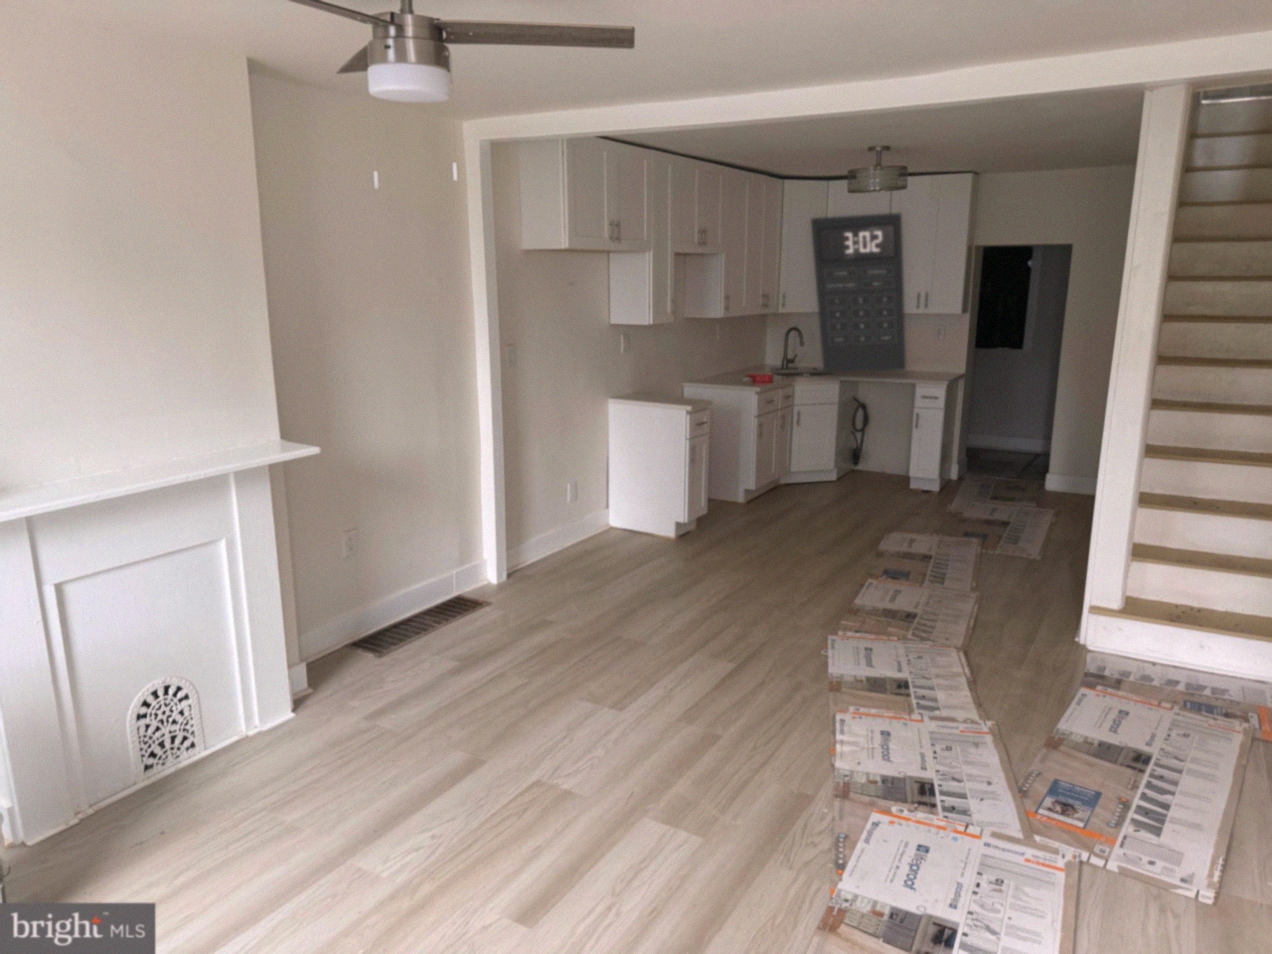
3h02
